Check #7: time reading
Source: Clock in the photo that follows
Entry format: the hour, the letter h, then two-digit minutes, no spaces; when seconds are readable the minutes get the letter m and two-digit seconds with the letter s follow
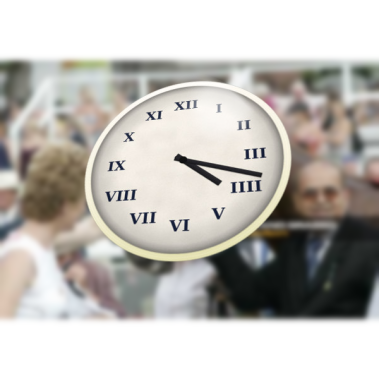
4h18
